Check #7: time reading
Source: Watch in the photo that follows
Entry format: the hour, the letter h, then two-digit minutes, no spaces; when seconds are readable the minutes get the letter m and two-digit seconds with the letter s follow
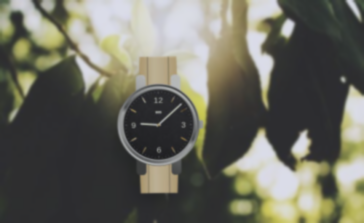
9h08
